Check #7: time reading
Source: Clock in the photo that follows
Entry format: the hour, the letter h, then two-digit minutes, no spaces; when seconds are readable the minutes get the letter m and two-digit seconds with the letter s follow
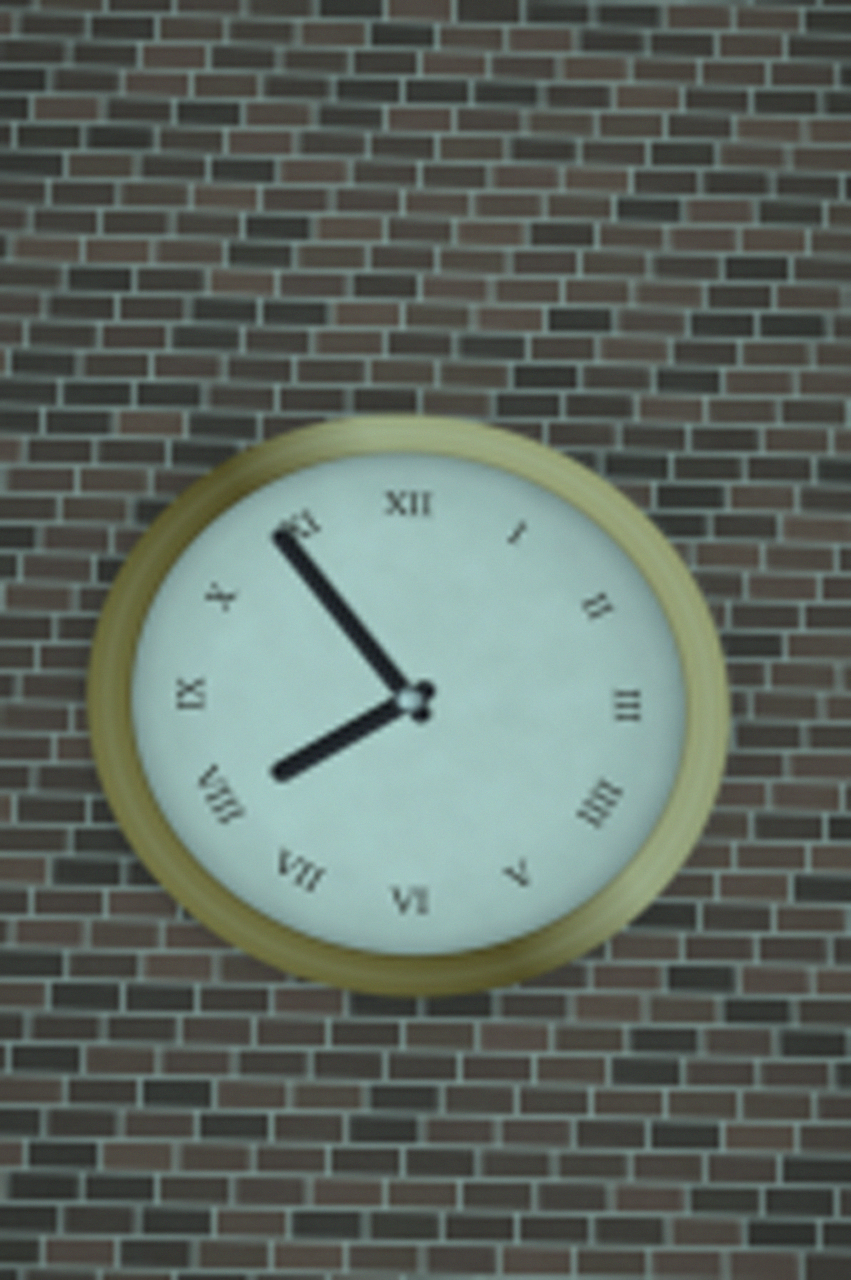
7h54
